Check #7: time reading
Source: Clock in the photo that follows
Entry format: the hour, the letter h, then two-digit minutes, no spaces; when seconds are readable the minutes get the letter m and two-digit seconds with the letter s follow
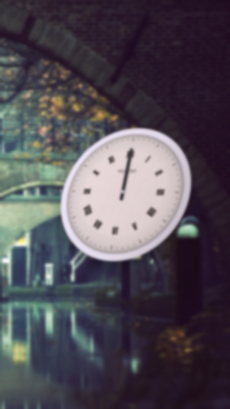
12h00
